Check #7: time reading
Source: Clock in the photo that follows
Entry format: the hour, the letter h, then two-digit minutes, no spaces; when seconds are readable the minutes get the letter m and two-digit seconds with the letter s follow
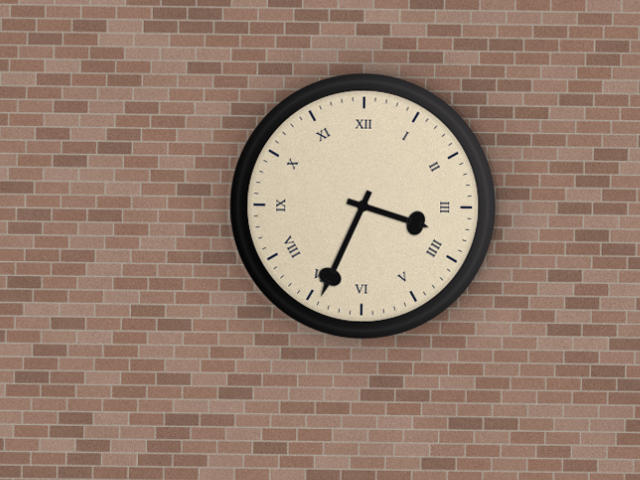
3h34
